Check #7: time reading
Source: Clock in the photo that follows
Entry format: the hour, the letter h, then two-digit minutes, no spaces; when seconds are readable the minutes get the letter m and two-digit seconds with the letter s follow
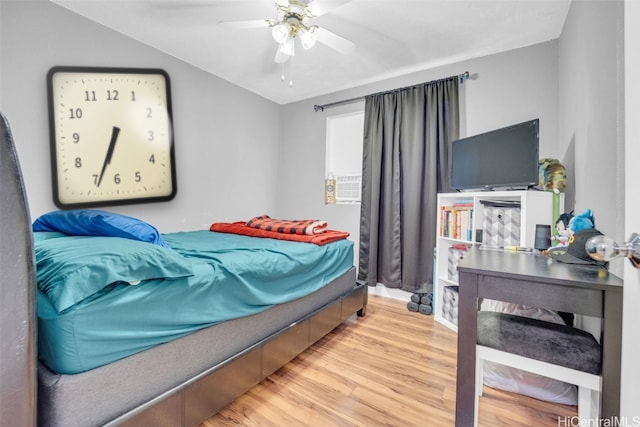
6h34
